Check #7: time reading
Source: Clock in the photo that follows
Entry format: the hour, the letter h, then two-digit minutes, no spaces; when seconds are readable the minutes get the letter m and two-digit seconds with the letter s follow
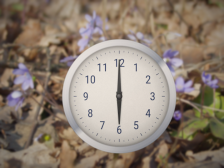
6h00
